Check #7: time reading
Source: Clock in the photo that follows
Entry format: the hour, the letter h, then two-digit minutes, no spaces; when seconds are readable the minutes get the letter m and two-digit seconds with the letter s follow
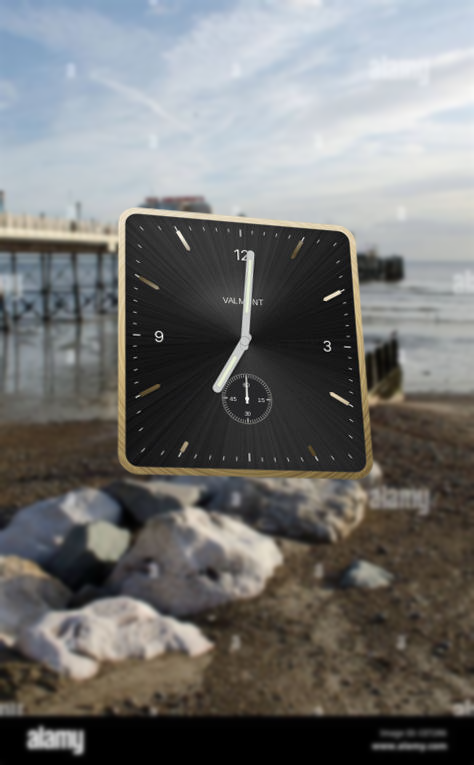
7h01
